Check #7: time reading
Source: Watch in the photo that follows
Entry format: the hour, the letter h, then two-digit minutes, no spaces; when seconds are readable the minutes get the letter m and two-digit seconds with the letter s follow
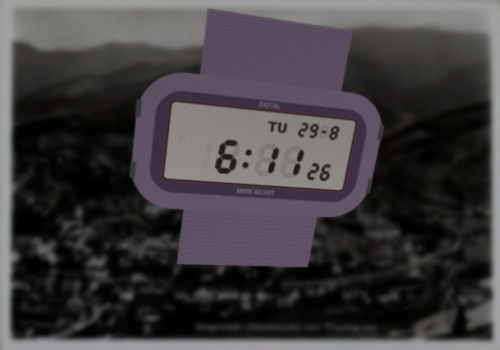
6h11m26s
